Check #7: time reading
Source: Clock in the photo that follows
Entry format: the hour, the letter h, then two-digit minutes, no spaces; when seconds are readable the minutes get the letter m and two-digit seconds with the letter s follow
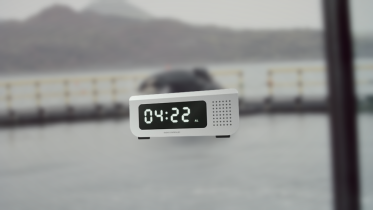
4h22
